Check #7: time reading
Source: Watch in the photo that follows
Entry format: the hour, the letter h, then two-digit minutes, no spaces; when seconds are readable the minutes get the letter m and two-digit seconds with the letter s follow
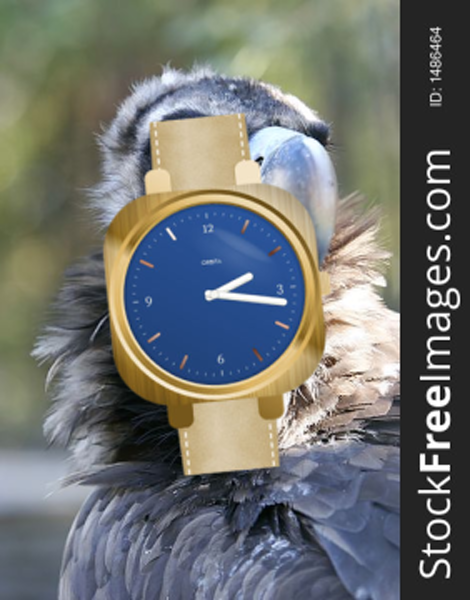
2h17
